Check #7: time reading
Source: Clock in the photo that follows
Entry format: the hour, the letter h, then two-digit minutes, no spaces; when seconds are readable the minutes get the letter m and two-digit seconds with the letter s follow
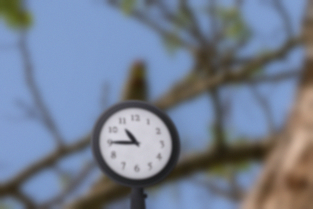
10h45
